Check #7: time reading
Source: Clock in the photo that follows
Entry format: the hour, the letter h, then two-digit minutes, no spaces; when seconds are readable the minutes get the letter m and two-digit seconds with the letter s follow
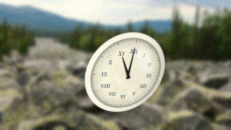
11h00
